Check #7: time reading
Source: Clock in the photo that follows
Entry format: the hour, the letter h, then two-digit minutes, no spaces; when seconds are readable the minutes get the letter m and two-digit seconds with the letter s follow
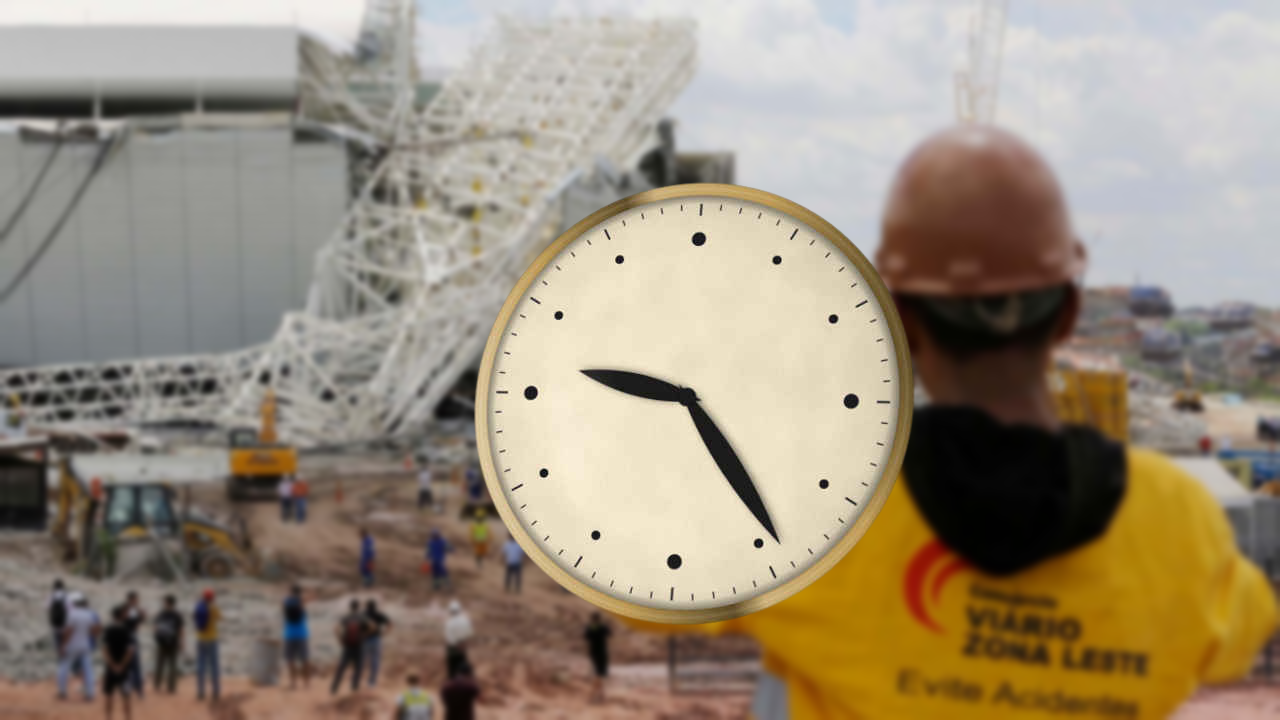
9h24
